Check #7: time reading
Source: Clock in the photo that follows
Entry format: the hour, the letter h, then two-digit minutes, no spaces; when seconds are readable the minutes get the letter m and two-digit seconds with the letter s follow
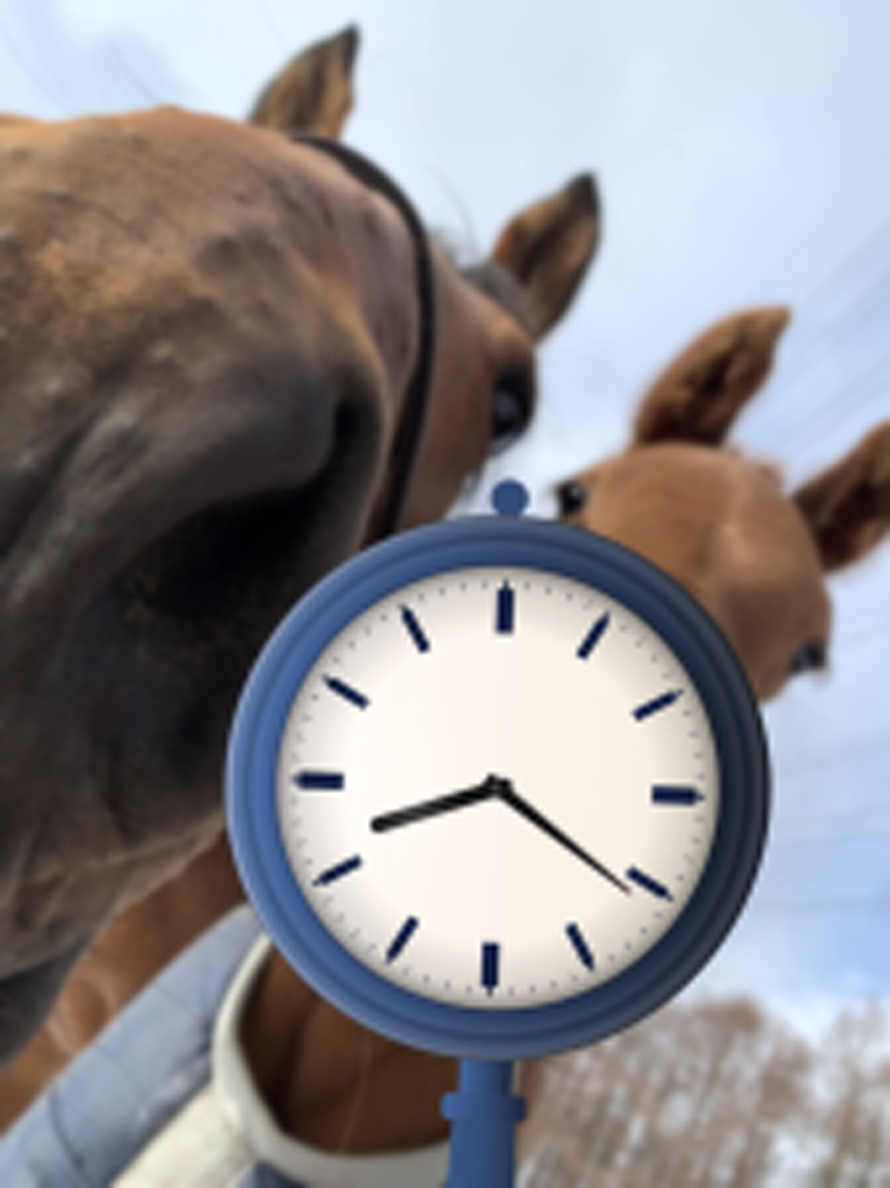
8h21
